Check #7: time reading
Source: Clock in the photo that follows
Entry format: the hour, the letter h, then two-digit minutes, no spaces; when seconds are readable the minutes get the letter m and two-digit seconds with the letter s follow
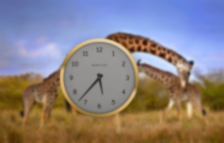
5h37
